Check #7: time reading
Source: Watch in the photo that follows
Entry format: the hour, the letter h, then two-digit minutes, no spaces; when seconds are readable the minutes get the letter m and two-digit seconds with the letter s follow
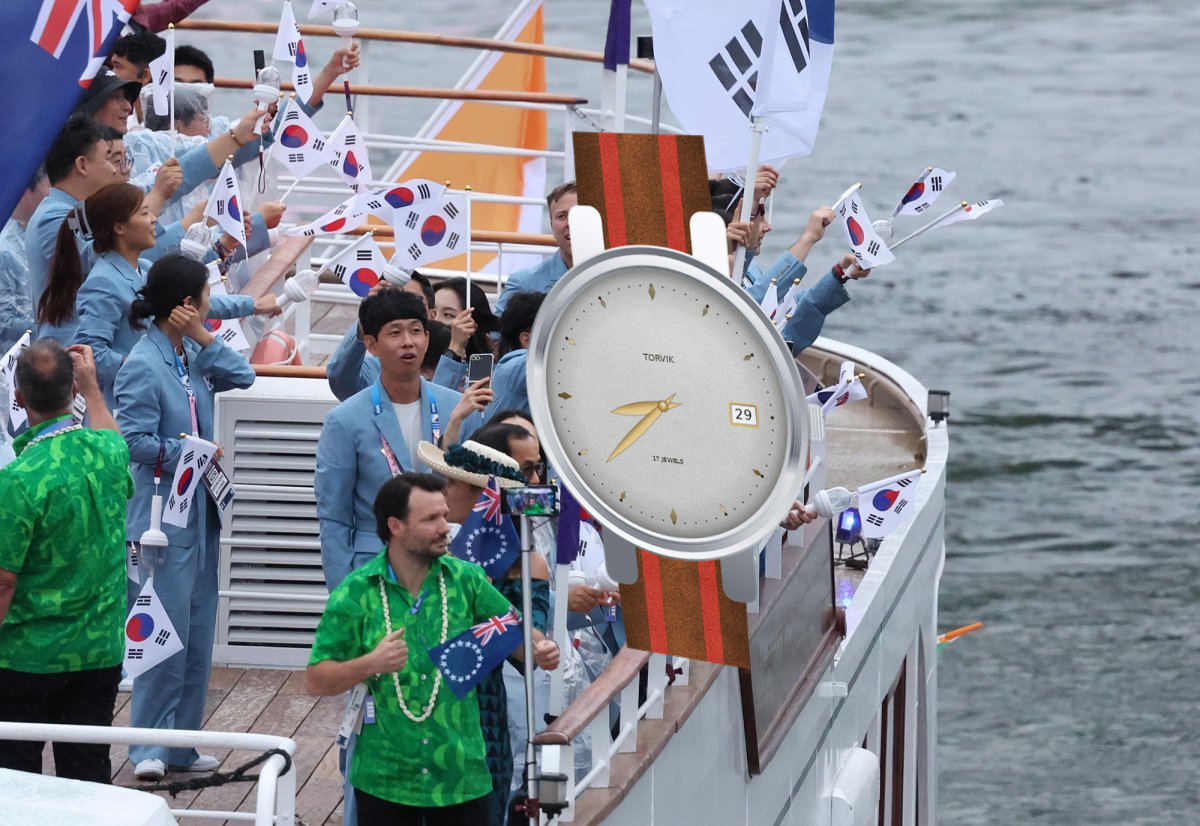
8h38
